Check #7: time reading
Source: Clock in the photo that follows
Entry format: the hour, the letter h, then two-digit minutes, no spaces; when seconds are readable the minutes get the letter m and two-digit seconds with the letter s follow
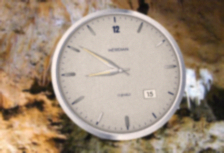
8h51
